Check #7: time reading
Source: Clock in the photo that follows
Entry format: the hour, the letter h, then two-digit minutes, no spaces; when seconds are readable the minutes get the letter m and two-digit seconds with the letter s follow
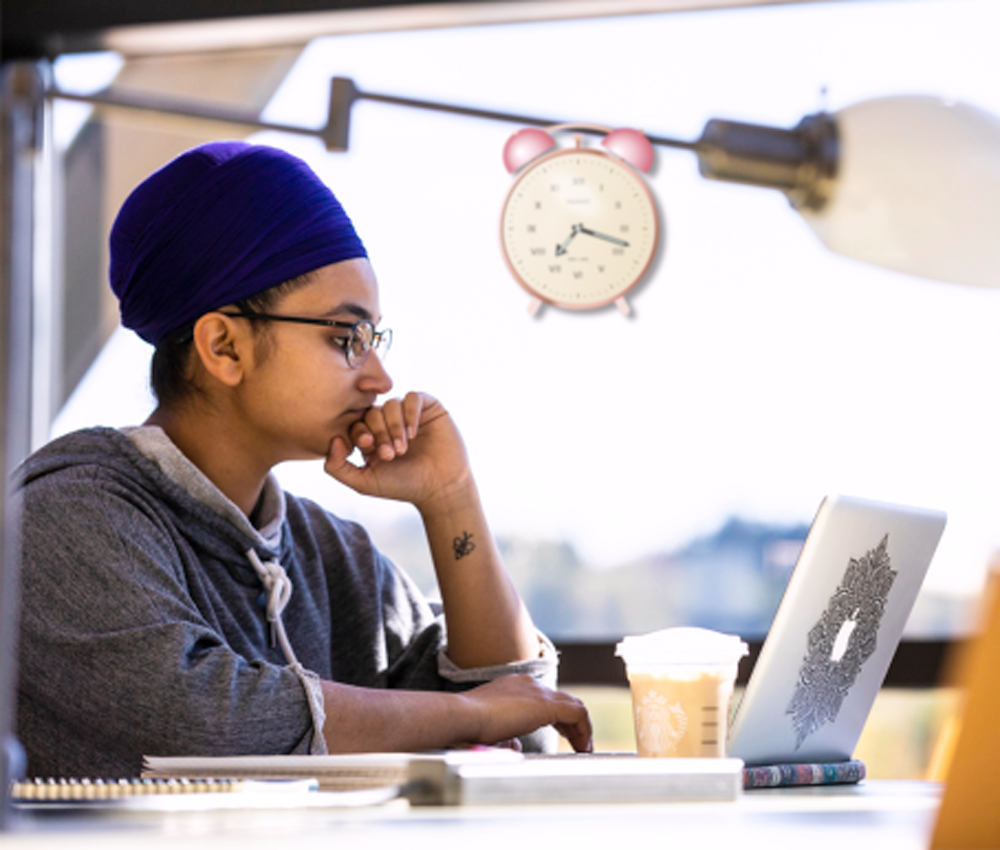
7h18
